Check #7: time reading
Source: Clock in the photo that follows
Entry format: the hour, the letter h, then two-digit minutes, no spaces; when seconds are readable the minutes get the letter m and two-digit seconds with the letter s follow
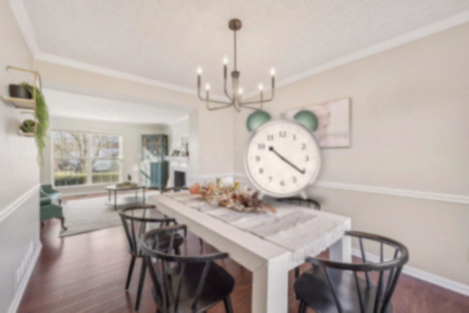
10h21
